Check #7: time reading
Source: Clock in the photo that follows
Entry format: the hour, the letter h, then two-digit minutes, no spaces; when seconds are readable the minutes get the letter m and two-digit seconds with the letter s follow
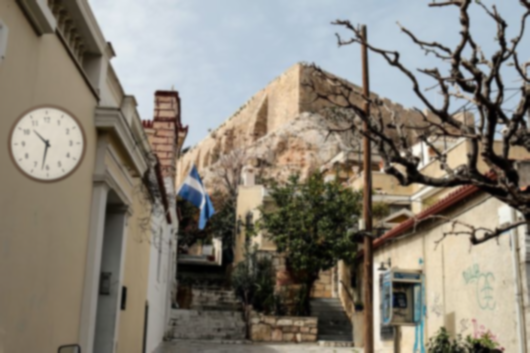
10h32
